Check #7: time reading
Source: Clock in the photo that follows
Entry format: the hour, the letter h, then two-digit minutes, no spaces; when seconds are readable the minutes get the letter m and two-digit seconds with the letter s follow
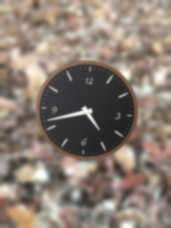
4h42
